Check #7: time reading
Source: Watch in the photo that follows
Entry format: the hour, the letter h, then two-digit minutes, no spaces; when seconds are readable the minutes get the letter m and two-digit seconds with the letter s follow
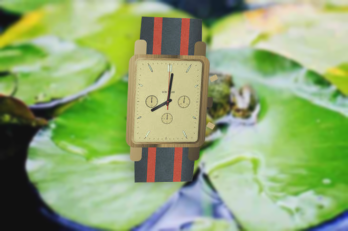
8h01
